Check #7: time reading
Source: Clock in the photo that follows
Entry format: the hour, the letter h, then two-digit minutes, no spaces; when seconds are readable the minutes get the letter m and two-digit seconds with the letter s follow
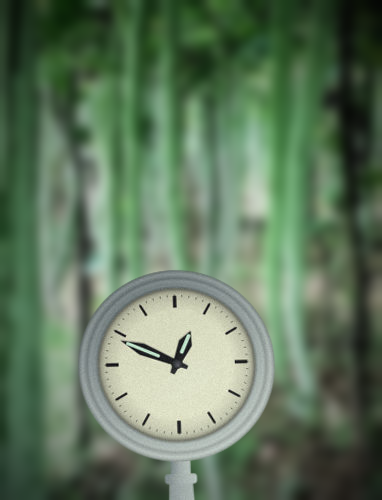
12h49
